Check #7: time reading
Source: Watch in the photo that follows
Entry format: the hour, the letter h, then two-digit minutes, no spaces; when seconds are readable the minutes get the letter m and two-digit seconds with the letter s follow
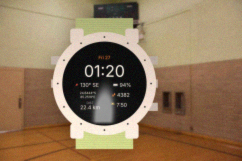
1h20
